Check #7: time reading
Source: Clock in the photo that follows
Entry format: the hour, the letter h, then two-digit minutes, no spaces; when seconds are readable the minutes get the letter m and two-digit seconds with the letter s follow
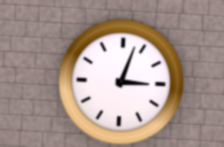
3h03
